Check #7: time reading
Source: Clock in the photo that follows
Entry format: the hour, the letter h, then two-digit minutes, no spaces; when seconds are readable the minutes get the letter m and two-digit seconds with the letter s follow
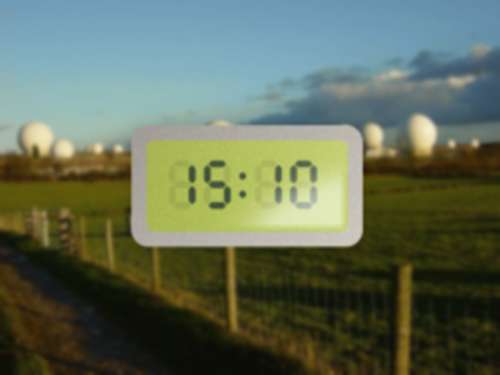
15h10
